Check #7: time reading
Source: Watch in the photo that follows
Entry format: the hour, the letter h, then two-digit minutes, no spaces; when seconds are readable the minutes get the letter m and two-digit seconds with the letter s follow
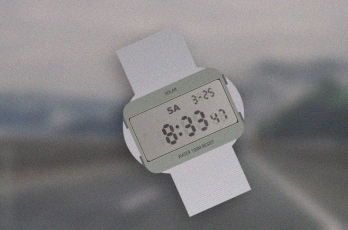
8h33m47s
